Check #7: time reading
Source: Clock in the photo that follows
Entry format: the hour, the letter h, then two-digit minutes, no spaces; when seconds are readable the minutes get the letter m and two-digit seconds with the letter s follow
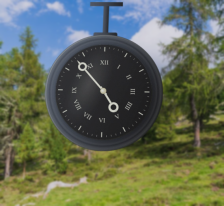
4h53
